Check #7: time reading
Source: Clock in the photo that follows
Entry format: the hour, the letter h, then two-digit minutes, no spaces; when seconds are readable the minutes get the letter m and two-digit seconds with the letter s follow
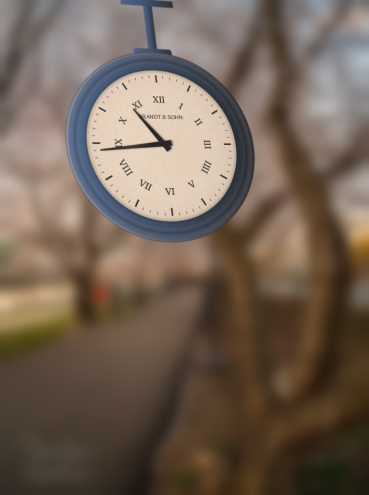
10h44
